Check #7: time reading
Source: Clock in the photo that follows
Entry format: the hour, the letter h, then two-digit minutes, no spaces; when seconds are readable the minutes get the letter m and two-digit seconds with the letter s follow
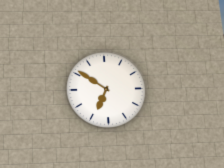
6h51
